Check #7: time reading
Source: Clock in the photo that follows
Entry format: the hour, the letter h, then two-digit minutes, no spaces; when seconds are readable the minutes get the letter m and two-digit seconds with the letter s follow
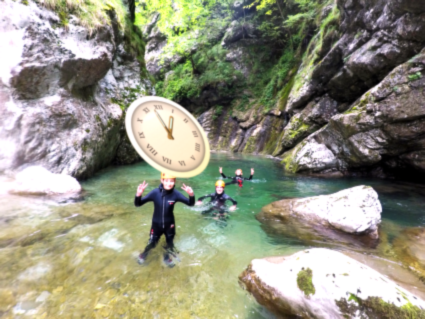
12h58
